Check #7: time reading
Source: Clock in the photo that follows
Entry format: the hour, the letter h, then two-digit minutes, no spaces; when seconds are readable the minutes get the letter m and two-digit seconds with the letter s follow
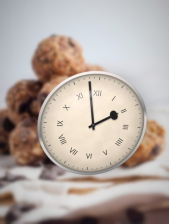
1h58
